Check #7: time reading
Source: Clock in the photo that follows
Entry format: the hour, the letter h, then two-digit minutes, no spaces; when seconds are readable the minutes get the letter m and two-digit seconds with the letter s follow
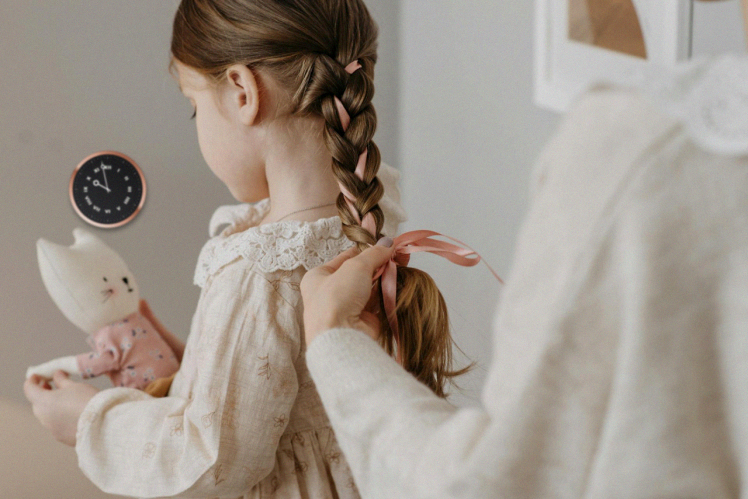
9h58
